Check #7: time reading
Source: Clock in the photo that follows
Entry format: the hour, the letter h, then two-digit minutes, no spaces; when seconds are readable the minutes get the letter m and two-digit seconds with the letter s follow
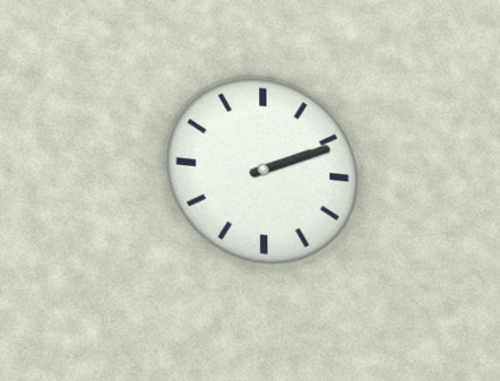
2h11
